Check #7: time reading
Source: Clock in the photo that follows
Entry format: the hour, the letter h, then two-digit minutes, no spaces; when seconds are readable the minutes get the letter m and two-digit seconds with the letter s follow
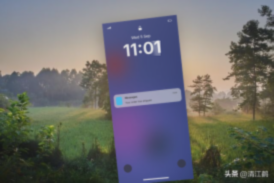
11h01
